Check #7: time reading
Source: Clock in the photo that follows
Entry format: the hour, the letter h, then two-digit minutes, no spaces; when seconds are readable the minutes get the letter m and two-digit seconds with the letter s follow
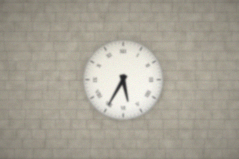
5h35
